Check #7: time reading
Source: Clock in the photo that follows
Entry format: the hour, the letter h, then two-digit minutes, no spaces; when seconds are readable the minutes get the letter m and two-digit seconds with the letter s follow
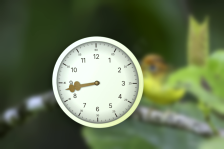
8h43
